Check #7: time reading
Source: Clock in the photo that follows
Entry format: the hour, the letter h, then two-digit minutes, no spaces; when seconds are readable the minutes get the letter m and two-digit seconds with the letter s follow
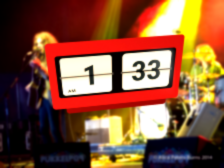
1h33
